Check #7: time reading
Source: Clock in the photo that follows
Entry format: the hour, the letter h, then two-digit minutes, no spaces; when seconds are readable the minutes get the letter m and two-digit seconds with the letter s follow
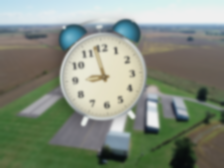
8h58
